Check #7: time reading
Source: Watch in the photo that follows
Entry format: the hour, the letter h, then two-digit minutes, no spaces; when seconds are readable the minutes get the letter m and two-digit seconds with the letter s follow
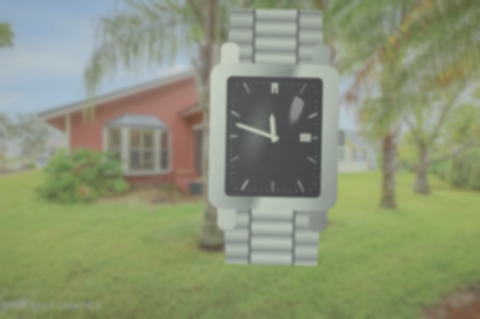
11h48
